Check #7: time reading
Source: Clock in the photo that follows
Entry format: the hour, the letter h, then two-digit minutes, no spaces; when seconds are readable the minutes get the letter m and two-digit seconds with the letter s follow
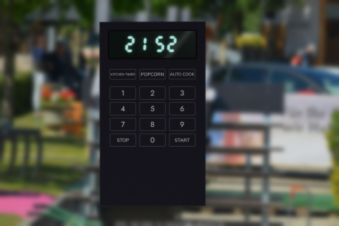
21h52
